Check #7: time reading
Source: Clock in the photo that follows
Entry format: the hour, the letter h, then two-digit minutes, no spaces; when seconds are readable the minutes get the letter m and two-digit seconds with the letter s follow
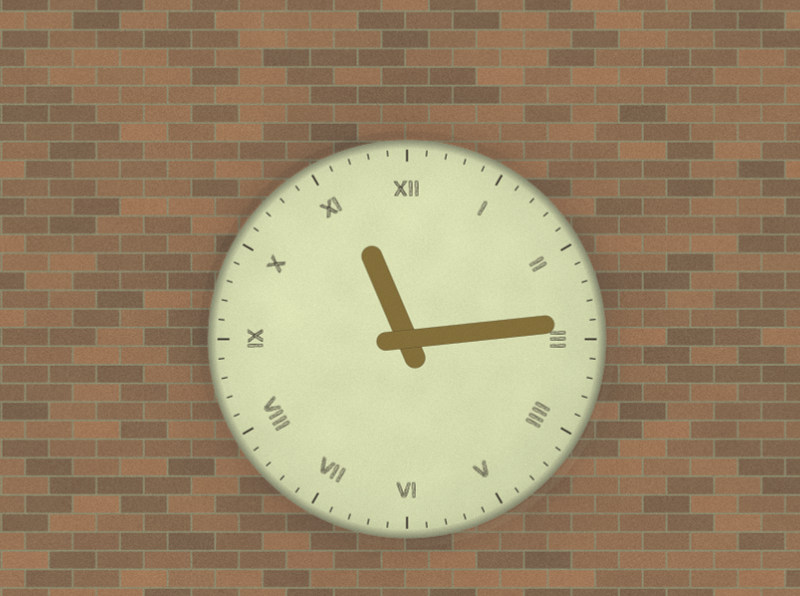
11h14
